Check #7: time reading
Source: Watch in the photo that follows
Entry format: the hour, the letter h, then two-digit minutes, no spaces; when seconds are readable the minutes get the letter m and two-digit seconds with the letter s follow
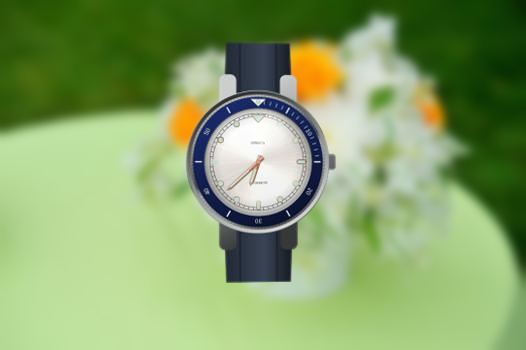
6h38
